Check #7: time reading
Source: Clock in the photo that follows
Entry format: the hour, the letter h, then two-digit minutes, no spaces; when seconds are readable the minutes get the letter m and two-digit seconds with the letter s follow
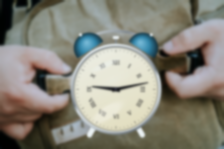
9h13
